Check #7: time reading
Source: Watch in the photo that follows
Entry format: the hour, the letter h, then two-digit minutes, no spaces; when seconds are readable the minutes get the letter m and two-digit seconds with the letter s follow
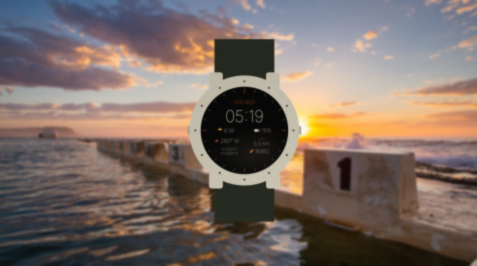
5h19
